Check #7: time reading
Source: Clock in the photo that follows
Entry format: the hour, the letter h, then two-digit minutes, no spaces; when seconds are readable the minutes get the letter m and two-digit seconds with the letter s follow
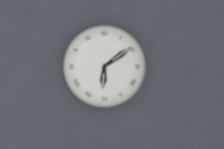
6h09
